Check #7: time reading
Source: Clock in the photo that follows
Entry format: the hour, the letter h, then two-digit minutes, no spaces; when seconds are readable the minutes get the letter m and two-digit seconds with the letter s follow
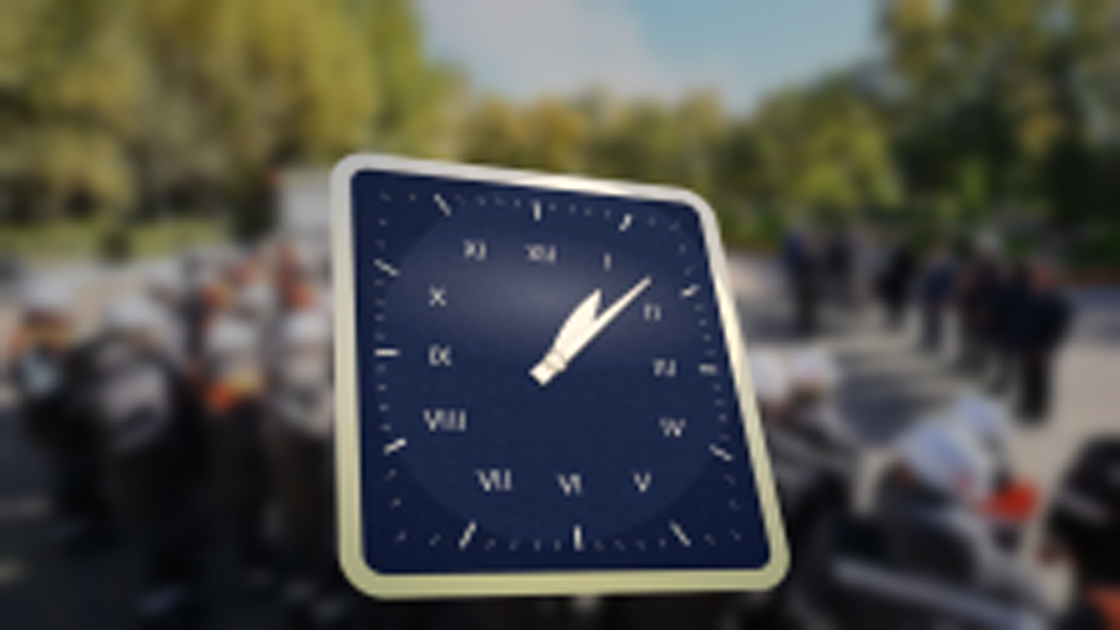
1h08
